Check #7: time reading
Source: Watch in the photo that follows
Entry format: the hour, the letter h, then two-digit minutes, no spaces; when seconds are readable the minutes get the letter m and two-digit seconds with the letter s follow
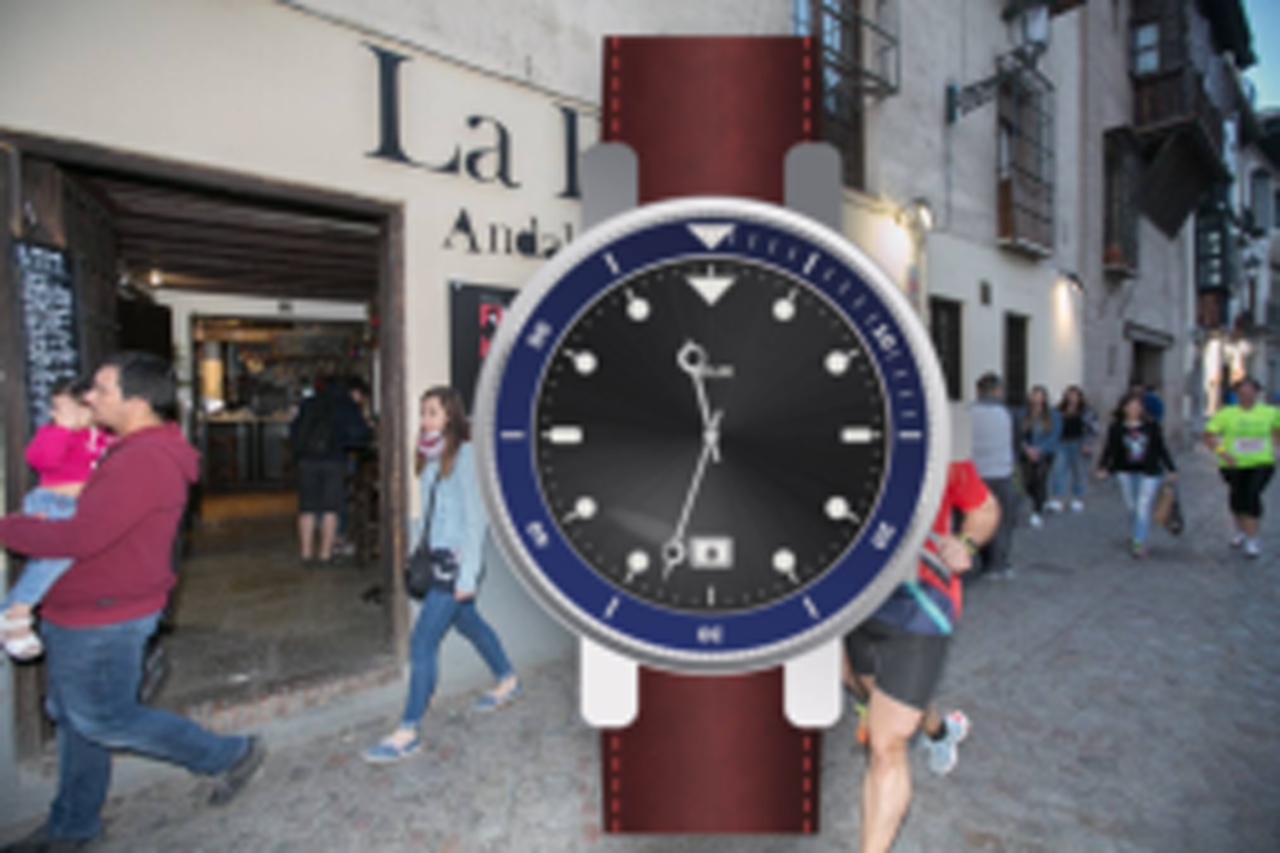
11h33
